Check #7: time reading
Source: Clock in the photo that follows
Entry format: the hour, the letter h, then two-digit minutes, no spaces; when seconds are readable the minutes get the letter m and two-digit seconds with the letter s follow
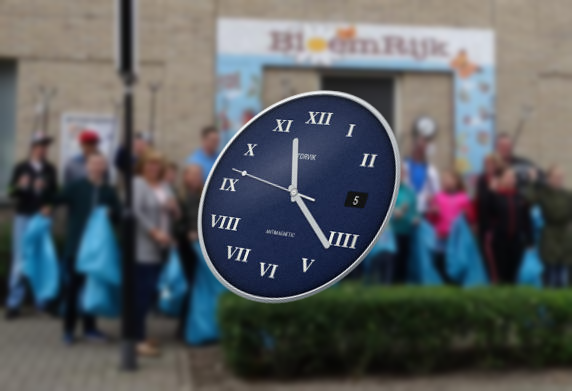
11h21m47s
